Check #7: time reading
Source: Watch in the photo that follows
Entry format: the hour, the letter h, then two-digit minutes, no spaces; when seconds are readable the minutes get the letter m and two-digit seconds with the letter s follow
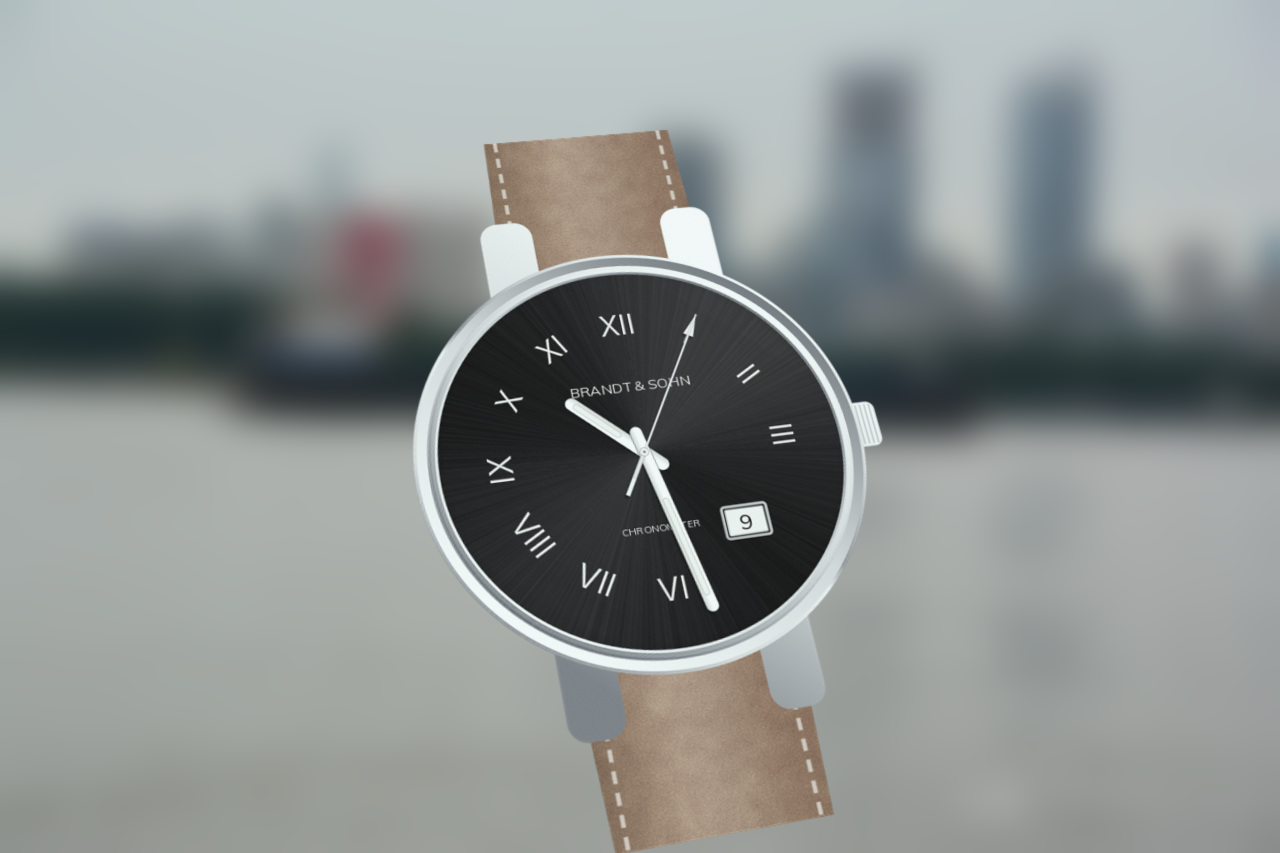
10h28m05s
